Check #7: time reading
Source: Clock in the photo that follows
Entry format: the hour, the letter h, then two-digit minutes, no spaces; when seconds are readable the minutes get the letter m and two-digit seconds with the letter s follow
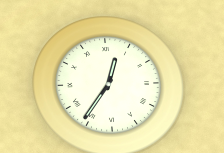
12h36
